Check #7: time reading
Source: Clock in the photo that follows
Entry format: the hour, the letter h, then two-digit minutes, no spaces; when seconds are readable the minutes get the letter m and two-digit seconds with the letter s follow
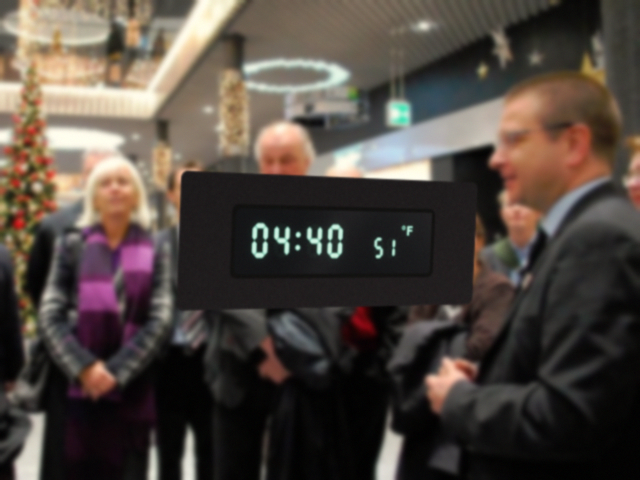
4h40
